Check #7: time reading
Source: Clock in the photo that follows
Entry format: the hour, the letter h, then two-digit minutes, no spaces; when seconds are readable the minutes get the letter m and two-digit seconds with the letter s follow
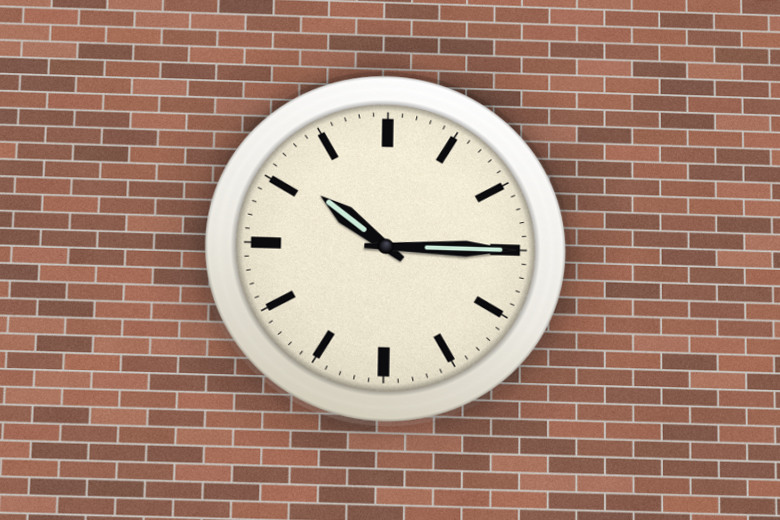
10h15
